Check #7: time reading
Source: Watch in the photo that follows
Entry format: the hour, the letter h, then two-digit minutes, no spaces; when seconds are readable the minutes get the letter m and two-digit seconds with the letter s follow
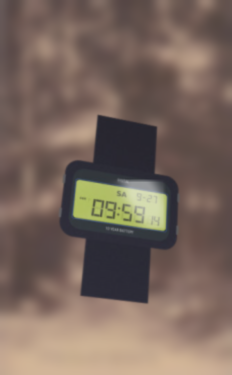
9h59
